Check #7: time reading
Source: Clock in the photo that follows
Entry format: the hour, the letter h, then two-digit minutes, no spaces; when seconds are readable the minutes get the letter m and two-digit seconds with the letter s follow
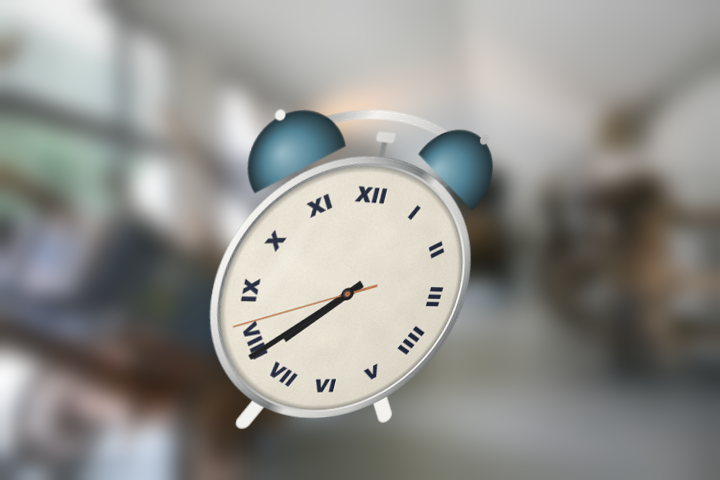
7h38m42s
